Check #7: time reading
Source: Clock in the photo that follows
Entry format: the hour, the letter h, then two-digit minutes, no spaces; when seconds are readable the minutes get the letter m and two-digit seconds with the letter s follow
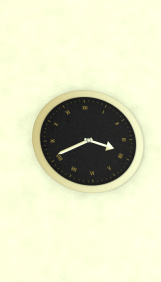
3h41
